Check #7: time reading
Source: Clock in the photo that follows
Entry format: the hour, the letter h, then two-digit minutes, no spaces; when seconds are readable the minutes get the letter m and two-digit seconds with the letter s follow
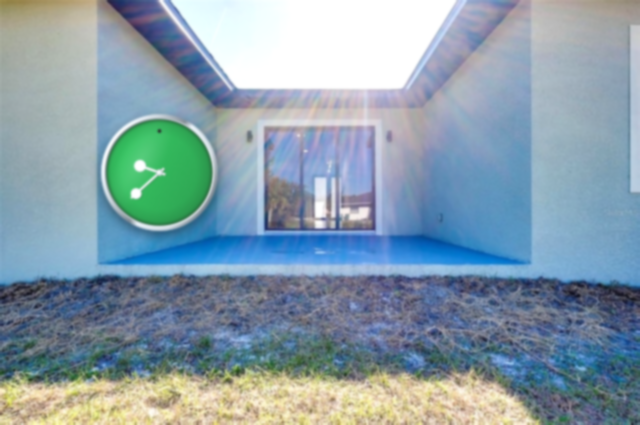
9h38
